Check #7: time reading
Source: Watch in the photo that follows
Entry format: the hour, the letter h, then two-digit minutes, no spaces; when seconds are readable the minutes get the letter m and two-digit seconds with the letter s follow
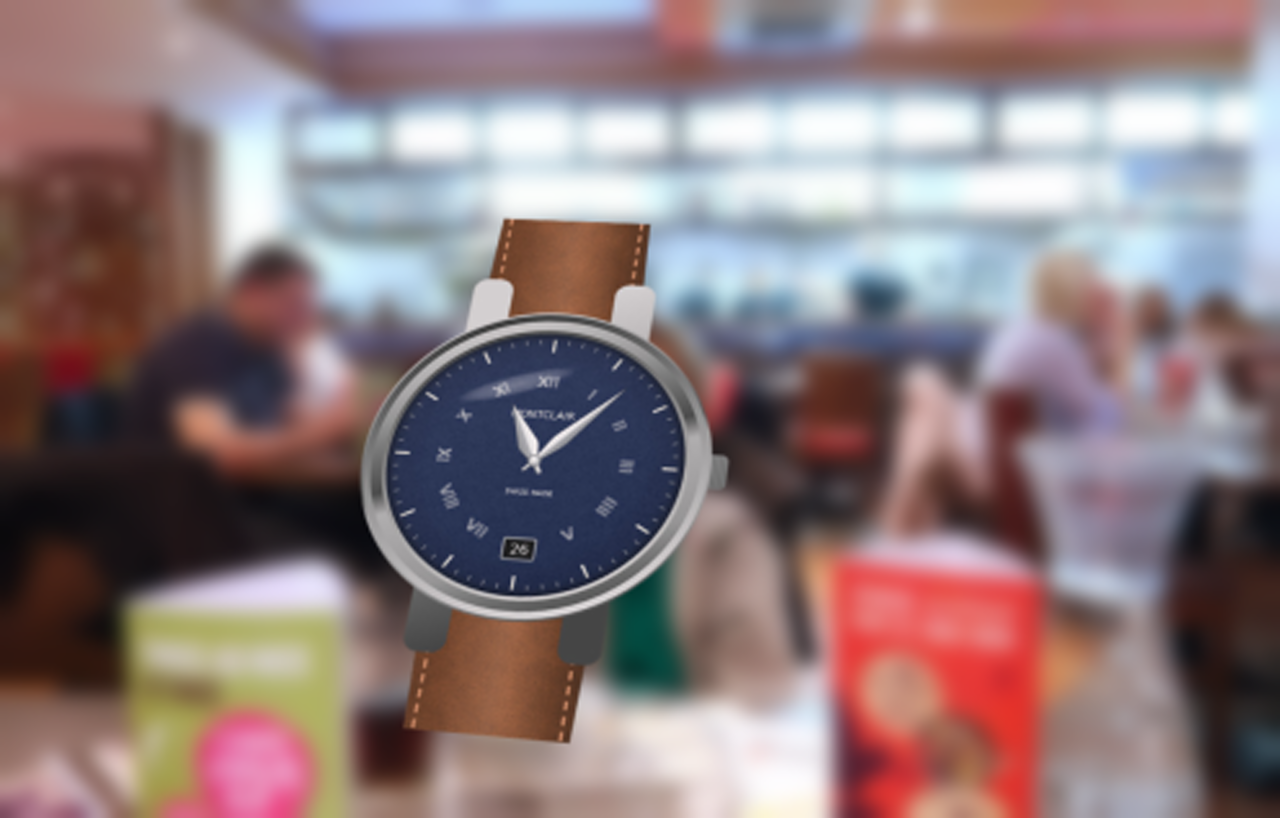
11h07
